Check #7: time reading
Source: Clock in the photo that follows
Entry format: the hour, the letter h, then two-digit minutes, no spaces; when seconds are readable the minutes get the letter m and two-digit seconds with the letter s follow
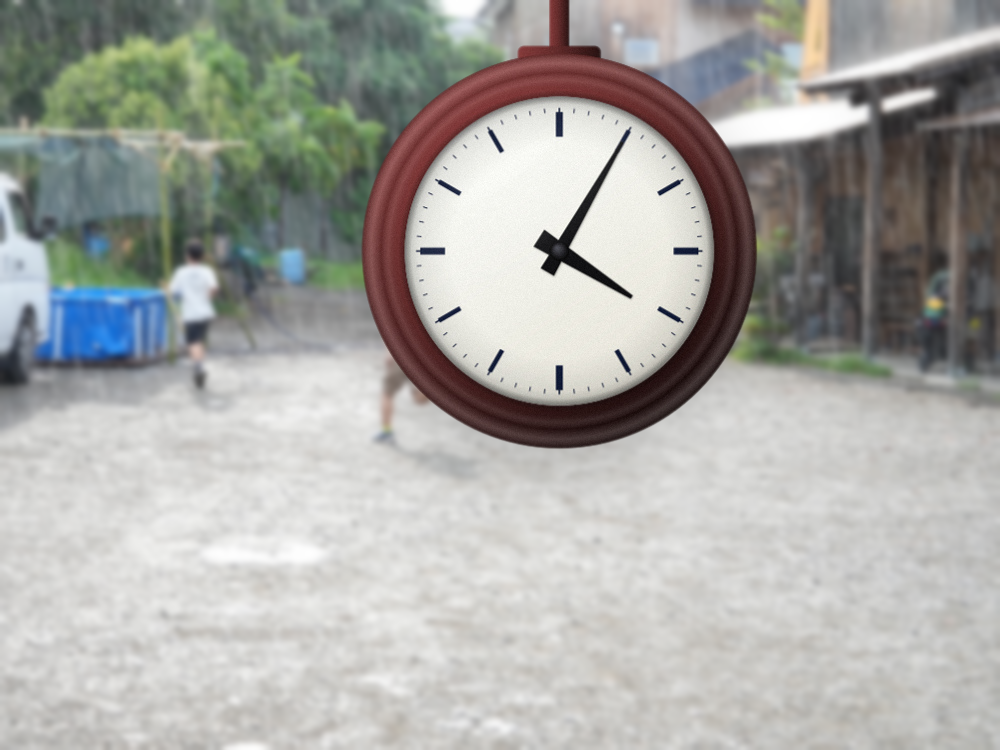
4h05
